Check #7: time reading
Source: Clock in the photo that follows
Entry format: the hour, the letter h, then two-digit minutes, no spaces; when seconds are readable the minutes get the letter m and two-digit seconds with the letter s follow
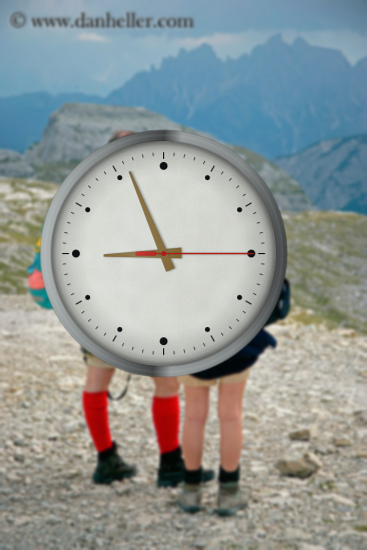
8h56m15s
